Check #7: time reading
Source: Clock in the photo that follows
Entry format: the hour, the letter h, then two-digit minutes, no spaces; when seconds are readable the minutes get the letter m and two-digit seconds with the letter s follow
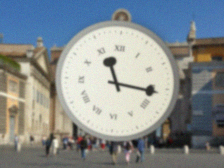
11h16
